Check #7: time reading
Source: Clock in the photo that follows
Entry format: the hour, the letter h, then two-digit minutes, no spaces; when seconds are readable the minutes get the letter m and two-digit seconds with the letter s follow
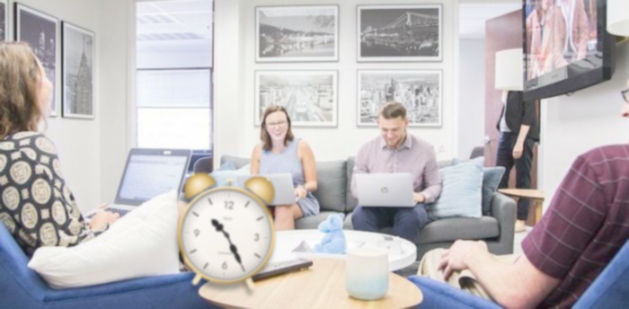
10h25
